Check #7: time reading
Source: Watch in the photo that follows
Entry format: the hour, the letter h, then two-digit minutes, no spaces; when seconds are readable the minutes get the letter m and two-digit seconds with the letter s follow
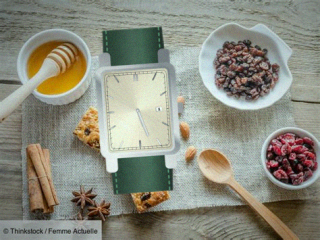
5h27
